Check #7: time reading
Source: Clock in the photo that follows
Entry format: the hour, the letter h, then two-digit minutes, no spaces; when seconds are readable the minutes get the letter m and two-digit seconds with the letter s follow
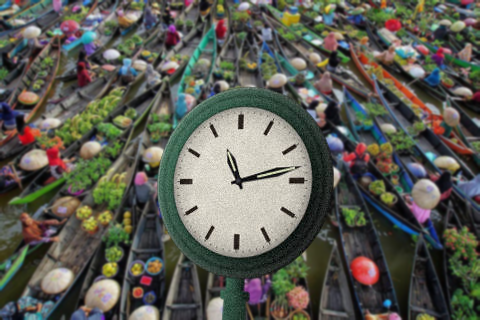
11h13
